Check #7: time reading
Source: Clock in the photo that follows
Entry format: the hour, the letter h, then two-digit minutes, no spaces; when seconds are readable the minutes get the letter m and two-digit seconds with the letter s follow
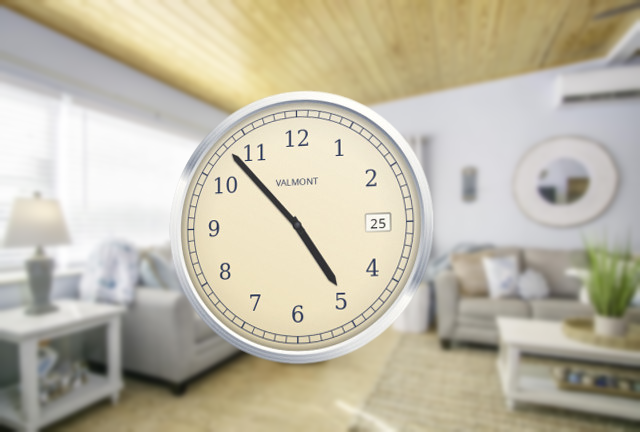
4h53
